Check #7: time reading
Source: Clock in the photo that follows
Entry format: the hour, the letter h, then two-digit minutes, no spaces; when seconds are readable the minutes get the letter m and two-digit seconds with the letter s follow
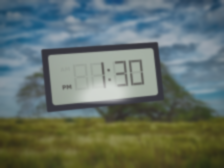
1h30
